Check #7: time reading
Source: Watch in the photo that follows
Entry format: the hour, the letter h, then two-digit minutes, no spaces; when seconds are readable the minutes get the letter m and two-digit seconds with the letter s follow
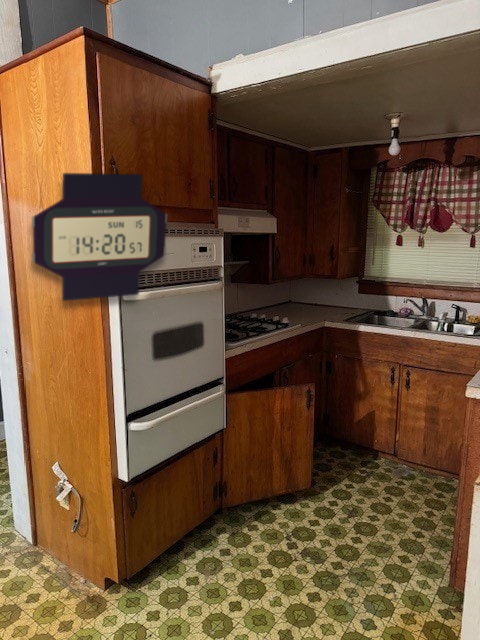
14h20m57s
